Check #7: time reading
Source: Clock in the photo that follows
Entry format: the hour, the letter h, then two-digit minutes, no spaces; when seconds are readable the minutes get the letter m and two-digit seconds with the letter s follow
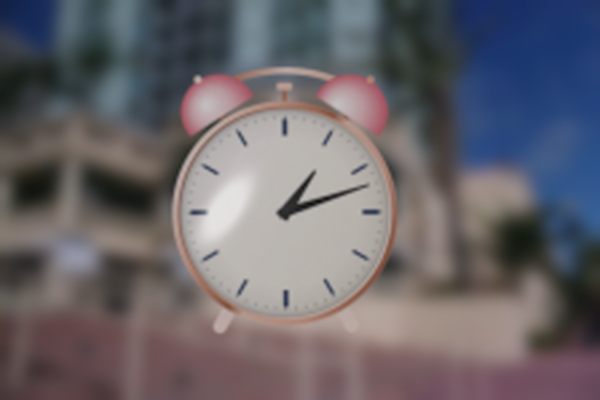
1h12
